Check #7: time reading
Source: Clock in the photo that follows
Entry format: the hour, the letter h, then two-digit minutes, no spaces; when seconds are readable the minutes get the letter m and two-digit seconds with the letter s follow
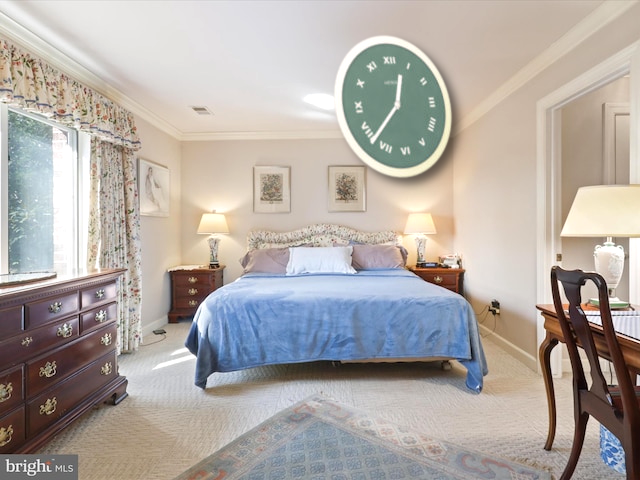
12h38
